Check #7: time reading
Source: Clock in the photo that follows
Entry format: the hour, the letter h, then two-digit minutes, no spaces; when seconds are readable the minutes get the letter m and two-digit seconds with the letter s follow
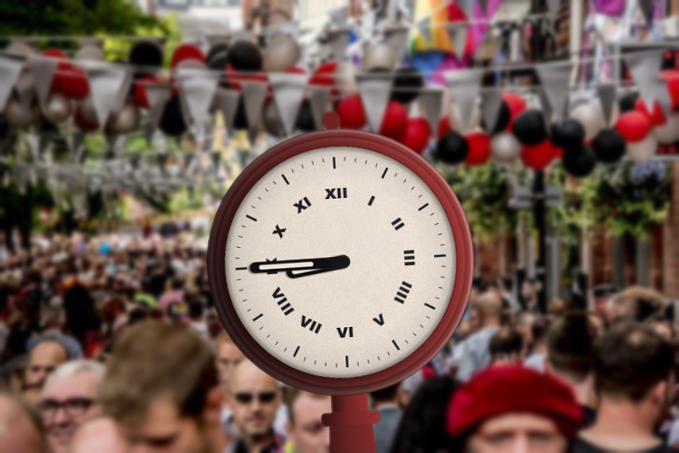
8h45
